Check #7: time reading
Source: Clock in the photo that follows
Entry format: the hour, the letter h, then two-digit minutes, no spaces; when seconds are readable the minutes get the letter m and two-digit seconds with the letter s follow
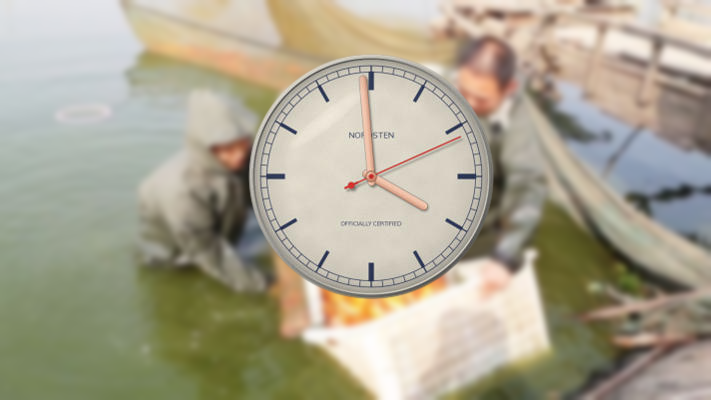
3h59m11s
